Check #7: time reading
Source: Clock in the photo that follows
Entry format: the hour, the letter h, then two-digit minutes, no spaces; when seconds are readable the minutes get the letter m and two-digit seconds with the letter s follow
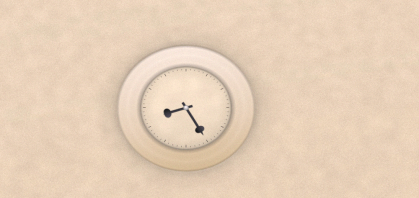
8h25
